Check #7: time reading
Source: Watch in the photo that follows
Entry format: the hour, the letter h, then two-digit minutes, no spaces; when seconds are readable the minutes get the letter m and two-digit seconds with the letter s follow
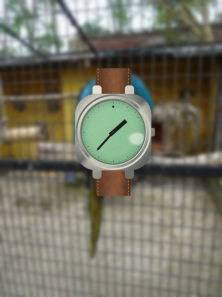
1h37
